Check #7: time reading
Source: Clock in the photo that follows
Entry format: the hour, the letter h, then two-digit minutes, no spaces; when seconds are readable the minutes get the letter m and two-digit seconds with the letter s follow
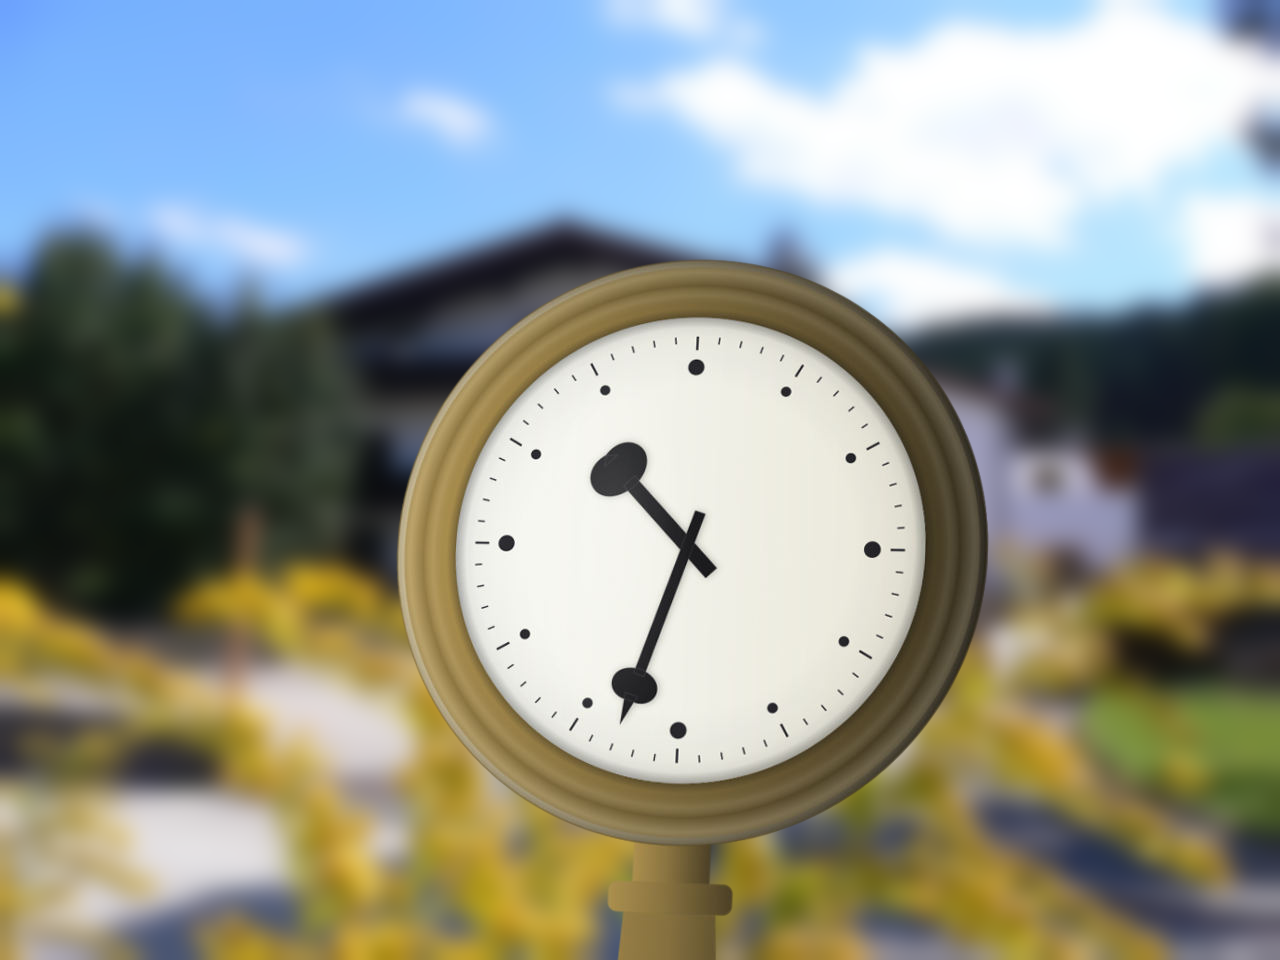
10h33
